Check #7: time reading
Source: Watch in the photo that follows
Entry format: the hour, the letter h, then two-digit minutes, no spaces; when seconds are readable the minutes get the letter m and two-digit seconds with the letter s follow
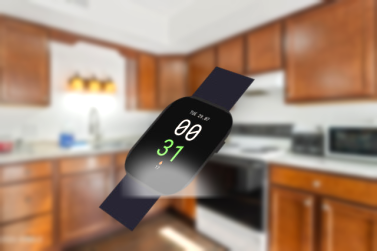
0h31
